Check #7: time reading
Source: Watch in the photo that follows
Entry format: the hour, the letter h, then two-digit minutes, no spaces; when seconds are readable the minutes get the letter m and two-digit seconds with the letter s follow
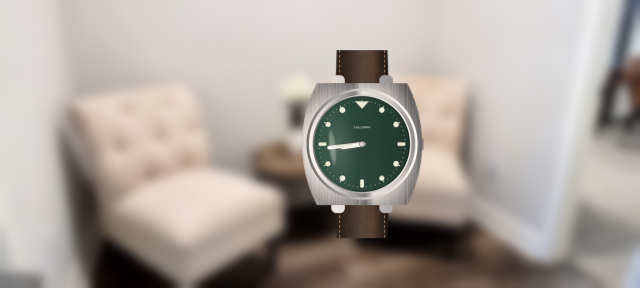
8h44
